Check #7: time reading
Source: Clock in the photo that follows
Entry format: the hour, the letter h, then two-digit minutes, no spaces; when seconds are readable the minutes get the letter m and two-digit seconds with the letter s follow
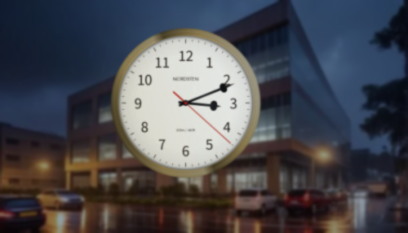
3h11m22s
